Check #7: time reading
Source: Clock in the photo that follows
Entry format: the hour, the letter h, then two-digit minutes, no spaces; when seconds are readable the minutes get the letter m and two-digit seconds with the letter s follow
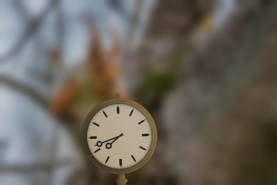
7h42
